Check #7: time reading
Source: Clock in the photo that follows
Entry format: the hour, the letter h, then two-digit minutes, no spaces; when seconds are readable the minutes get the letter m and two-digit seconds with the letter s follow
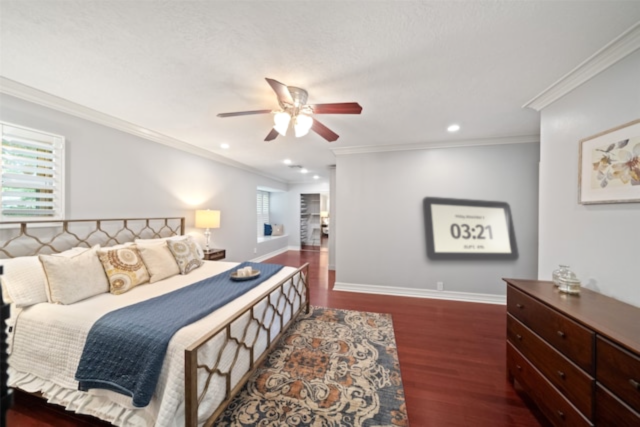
3h21
